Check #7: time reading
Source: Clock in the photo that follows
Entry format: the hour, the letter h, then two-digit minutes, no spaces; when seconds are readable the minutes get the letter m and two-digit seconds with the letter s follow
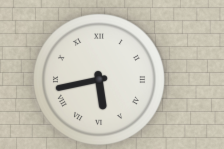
5h43
